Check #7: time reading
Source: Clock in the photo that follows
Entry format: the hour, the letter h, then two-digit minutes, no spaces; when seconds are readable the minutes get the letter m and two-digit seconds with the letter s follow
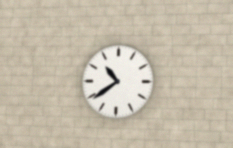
10h39
